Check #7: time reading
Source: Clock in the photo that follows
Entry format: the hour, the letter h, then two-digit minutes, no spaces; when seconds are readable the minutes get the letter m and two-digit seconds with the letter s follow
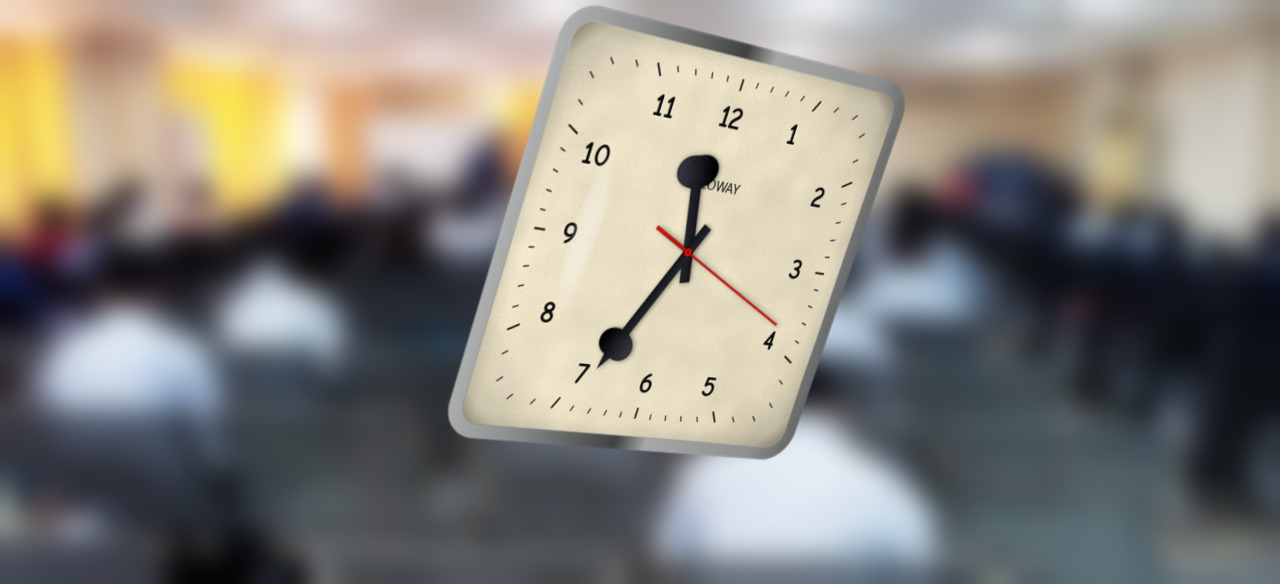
11h34m19s
